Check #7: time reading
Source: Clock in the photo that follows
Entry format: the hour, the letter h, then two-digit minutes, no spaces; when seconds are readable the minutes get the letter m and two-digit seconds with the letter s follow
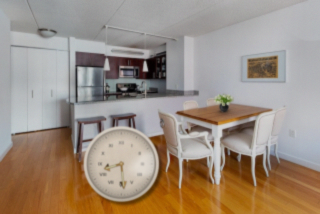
8h29
